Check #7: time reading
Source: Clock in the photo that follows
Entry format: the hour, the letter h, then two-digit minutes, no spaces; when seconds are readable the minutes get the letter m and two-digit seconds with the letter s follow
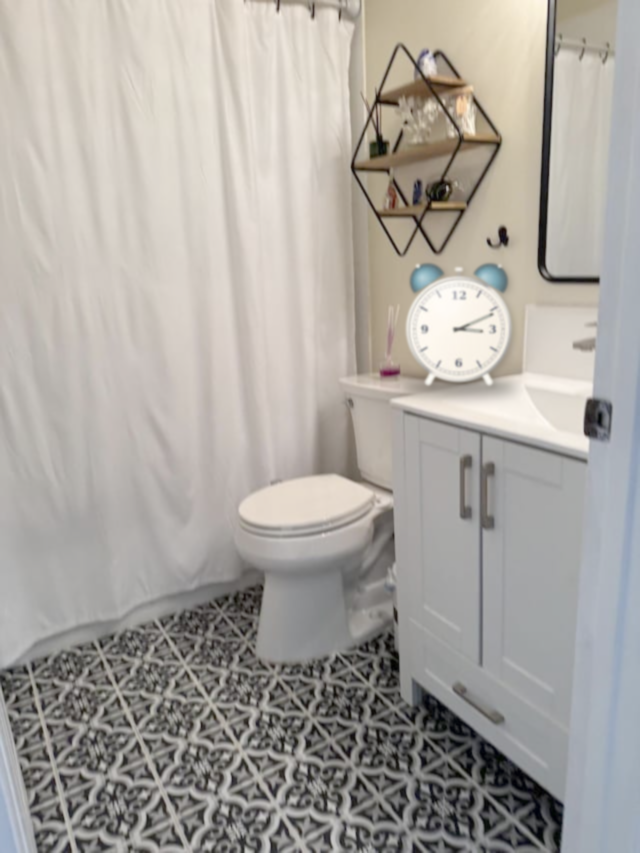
3h11
